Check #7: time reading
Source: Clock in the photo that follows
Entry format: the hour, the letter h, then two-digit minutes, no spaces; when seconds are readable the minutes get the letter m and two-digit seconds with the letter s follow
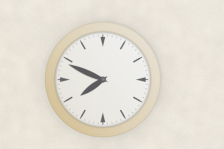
7h49
